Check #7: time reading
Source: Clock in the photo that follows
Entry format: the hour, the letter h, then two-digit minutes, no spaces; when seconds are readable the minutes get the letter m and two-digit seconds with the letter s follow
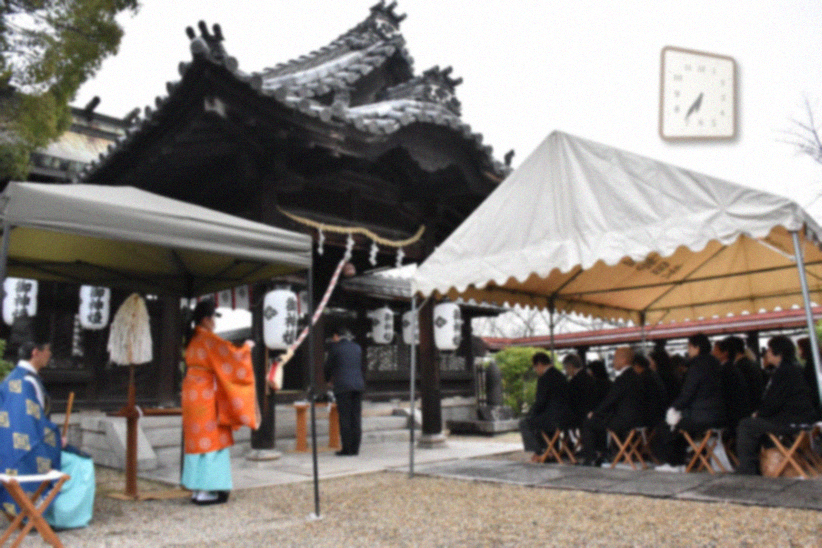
6h36
